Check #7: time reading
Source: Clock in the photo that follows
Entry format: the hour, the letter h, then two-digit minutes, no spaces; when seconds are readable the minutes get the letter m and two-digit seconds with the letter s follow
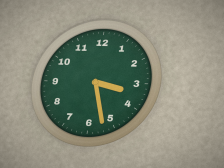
3h27
